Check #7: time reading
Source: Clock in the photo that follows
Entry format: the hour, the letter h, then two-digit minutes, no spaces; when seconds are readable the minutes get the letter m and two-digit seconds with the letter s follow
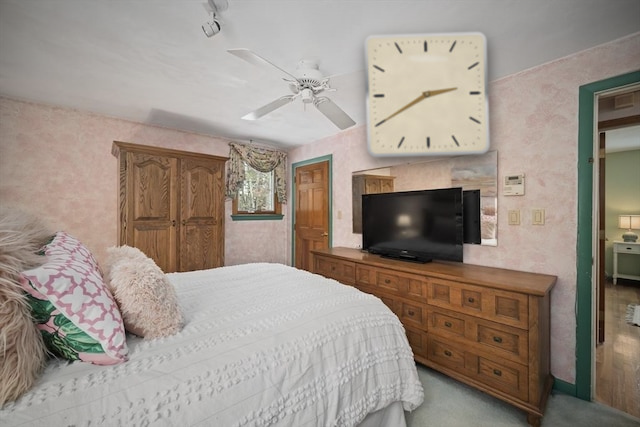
2h40
